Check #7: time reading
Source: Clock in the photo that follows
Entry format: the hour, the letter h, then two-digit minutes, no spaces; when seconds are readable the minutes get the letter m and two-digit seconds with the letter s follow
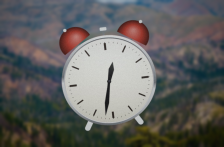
12h32
